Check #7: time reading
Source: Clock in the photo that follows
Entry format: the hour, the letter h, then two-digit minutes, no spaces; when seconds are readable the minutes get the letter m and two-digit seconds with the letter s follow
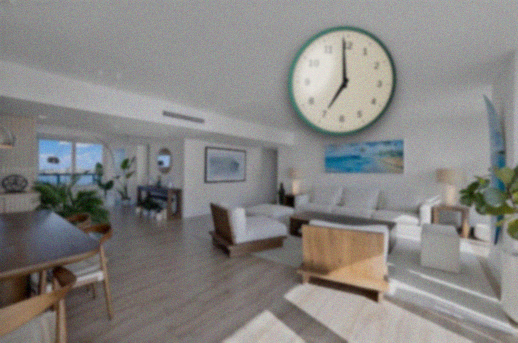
6h59
